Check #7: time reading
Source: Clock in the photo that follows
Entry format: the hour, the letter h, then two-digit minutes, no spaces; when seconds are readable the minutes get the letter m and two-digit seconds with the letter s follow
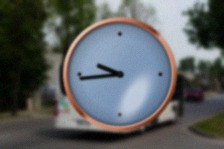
9h44
